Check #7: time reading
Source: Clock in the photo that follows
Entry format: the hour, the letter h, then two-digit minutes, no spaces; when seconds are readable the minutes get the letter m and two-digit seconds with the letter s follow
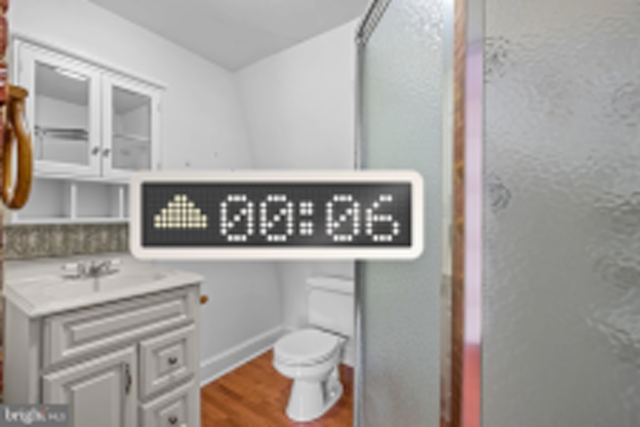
0h06
